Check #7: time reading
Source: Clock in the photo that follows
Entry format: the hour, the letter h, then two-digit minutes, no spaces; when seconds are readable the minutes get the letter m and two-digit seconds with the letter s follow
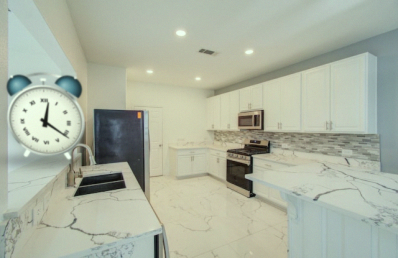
12h21
